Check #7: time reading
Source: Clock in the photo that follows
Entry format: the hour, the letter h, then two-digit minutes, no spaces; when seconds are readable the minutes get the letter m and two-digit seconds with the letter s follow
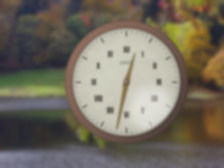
12h32
